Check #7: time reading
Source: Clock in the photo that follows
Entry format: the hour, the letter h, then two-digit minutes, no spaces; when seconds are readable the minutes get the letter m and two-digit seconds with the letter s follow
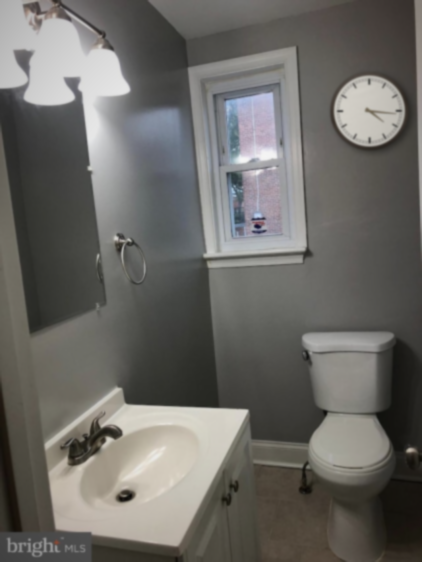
4h16
